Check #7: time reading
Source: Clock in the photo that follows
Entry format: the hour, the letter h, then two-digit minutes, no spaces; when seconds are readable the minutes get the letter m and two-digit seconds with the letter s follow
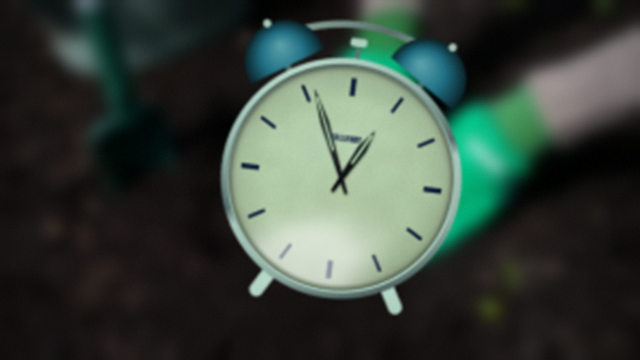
12h56
